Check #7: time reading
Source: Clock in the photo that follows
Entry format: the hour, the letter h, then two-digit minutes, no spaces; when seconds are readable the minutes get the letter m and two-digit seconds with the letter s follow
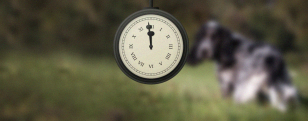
11h59
